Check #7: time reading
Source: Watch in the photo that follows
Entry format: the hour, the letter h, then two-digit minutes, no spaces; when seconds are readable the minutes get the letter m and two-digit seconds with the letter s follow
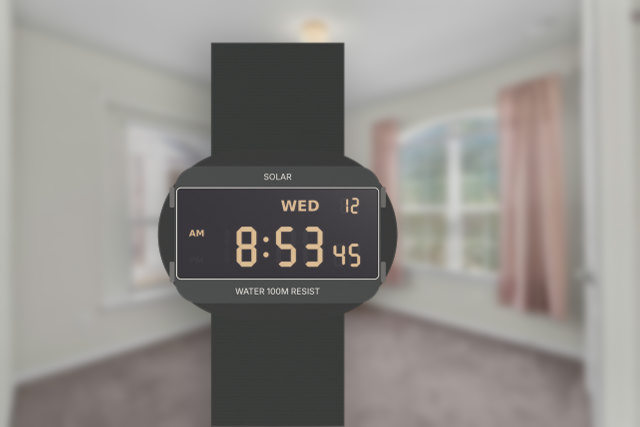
8h53m45s
